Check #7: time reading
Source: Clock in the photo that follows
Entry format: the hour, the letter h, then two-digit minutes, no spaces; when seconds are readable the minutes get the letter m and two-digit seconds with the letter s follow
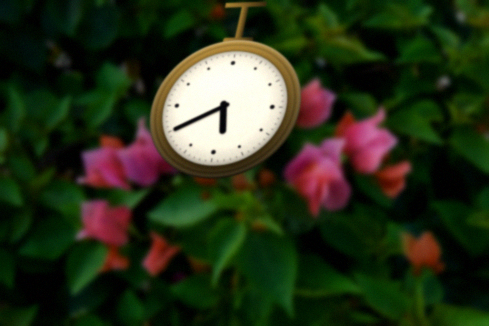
5h40
